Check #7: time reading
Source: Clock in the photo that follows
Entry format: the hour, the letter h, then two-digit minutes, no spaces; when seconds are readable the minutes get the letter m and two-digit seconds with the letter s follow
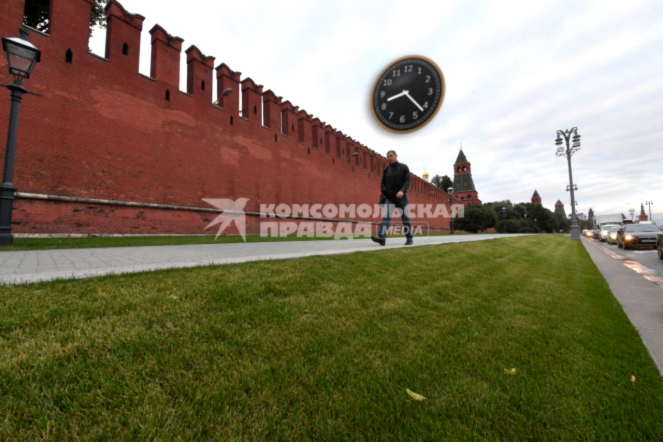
8h22
